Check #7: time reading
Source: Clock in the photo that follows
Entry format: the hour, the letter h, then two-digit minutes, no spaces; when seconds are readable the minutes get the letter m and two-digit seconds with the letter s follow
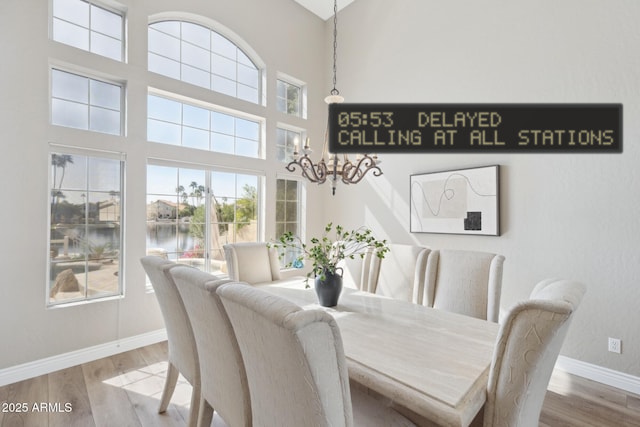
5h53
